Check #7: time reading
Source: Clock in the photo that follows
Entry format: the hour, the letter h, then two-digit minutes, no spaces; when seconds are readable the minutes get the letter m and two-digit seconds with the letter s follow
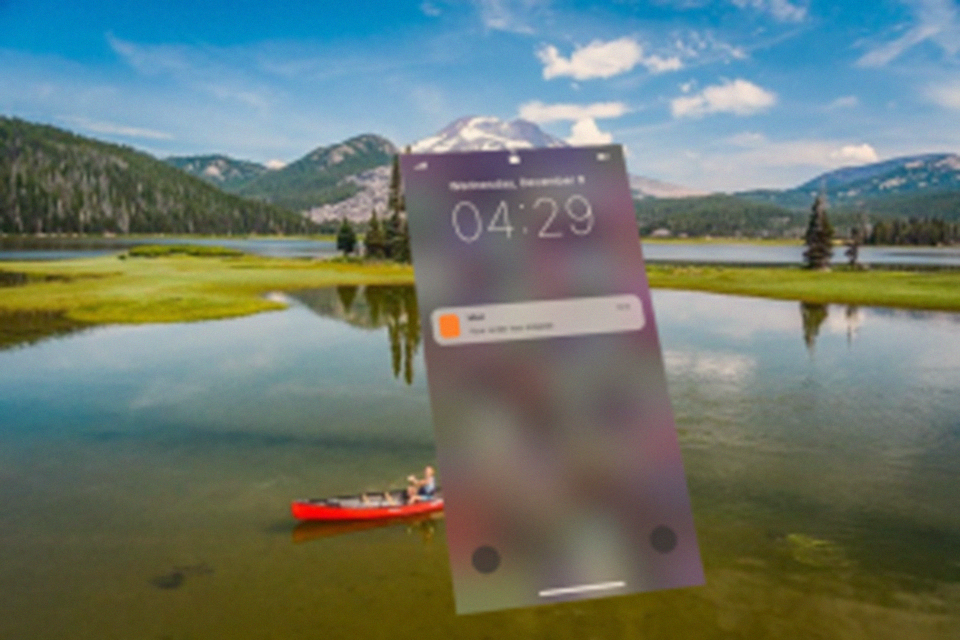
4h29
